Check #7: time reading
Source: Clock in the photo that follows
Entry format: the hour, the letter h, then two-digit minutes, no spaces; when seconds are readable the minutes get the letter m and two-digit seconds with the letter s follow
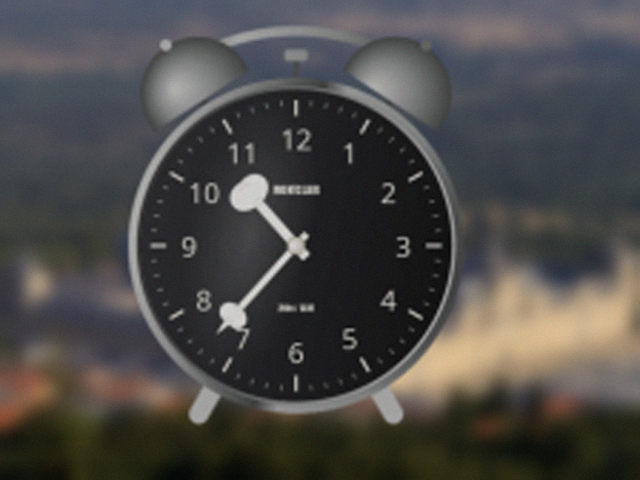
10h37
